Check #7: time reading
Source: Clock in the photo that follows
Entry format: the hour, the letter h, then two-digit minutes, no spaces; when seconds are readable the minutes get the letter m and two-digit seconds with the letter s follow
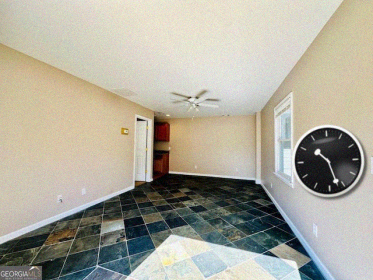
10h27
